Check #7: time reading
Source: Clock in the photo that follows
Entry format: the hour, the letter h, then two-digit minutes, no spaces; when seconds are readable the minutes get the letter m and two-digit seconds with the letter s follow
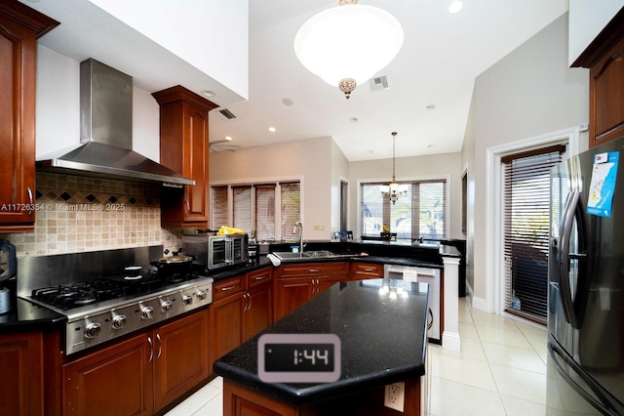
1h44
